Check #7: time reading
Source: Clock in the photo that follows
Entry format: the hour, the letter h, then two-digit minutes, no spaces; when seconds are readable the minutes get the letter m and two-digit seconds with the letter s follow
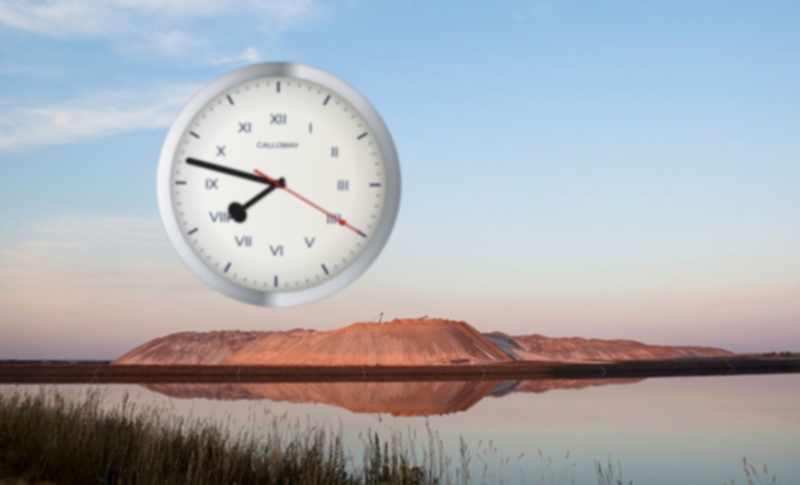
7h47m20s
